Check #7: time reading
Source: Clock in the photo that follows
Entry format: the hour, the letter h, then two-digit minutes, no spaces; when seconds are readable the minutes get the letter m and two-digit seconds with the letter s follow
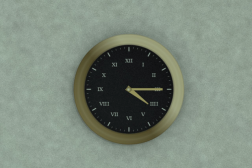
4h15
